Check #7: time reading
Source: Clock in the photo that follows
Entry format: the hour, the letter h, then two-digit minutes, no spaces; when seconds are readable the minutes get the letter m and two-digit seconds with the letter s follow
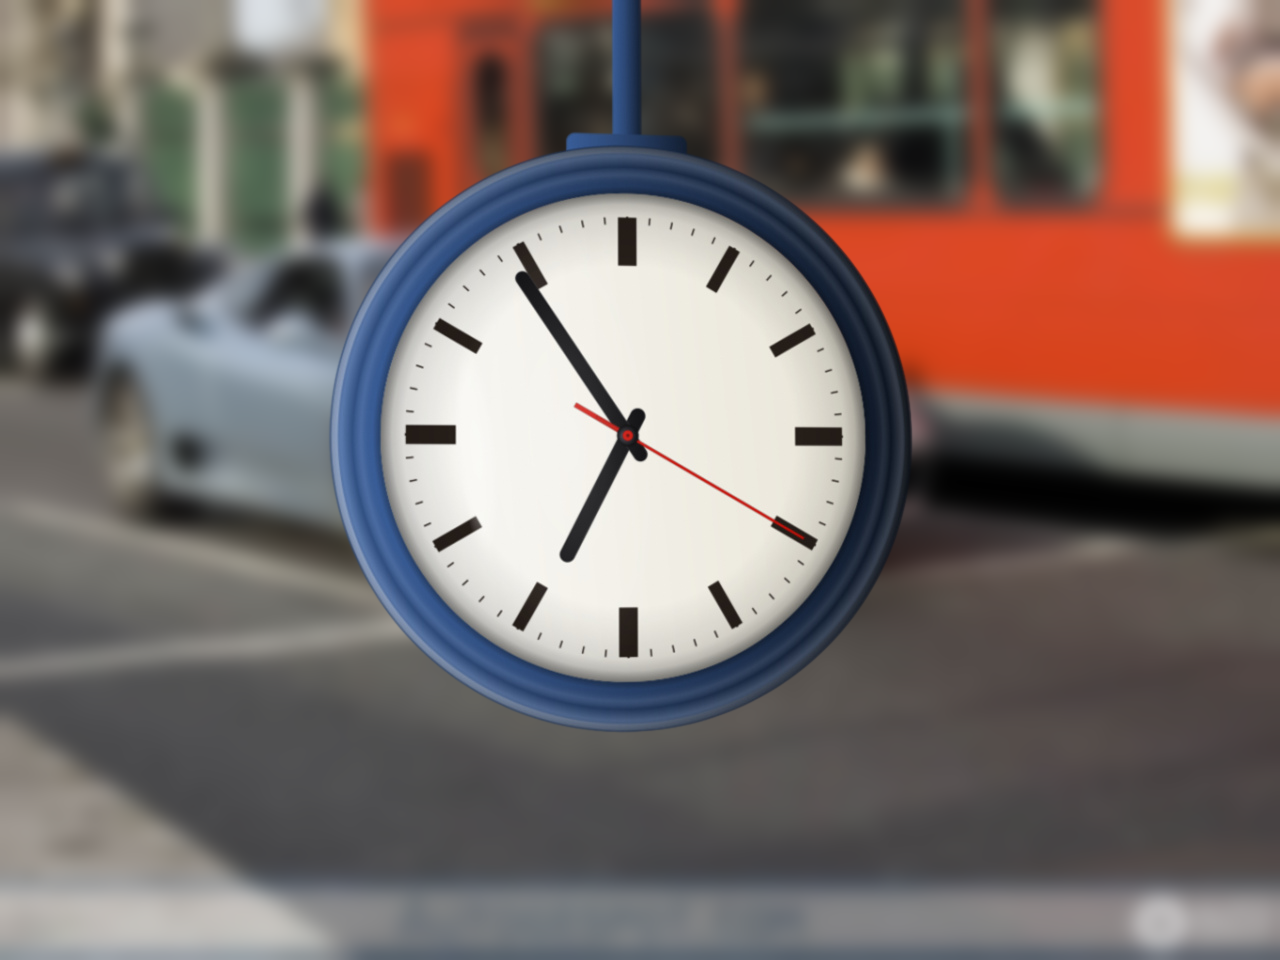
6h54m20s
